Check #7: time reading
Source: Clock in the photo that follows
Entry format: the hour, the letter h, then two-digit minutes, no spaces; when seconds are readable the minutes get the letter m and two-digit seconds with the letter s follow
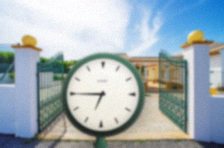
6h45
